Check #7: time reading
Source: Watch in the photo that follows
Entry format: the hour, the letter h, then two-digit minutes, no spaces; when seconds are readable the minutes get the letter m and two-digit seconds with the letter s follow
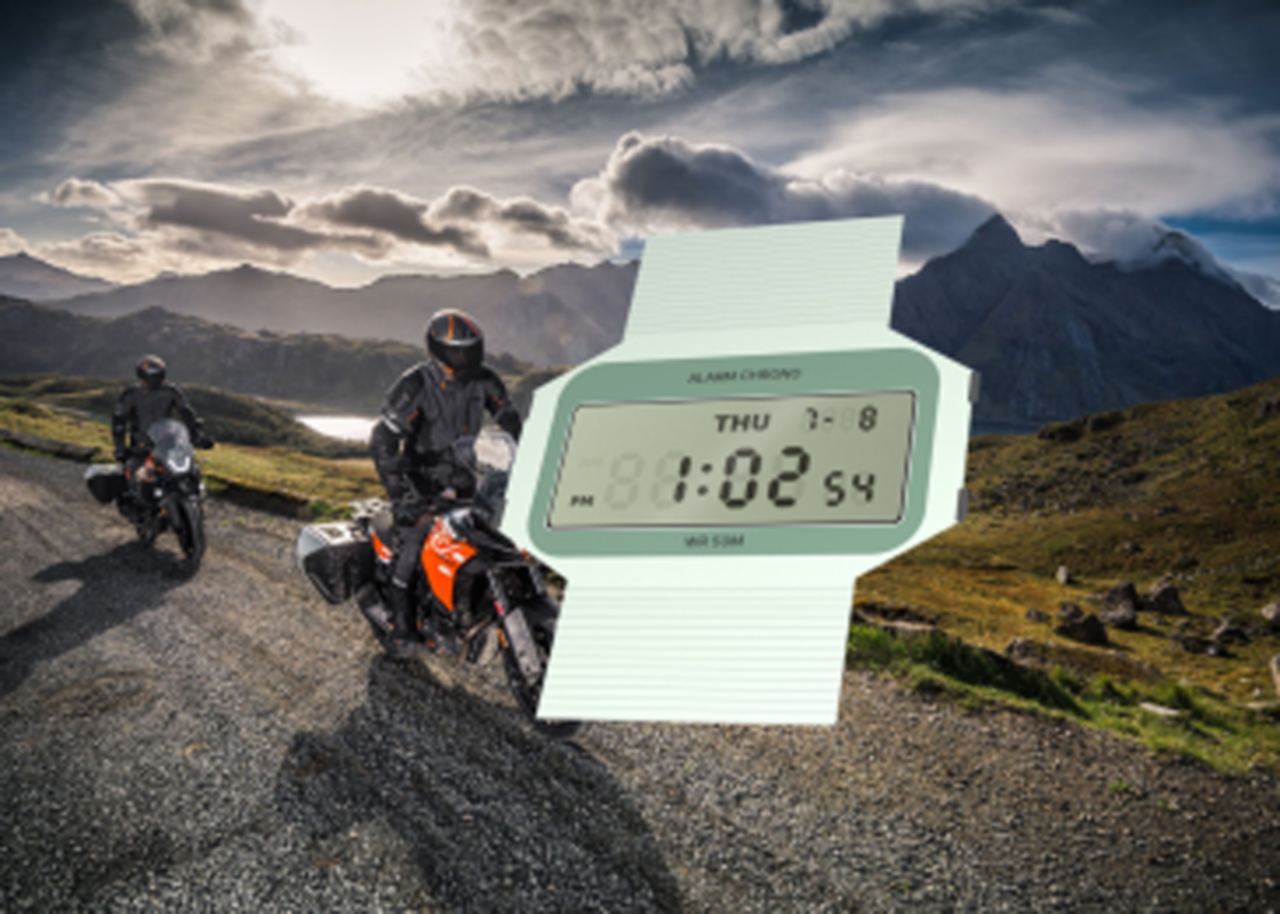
1h02m54s
